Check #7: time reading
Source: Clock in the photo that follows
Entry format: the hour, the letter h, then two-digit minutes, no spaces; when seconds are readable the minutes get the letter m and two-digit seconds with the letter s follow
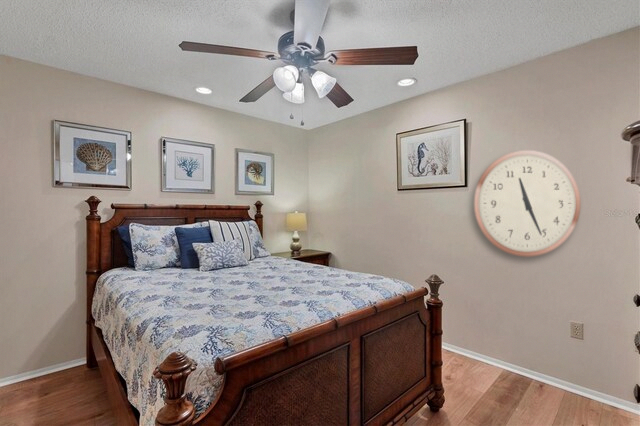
11h26
